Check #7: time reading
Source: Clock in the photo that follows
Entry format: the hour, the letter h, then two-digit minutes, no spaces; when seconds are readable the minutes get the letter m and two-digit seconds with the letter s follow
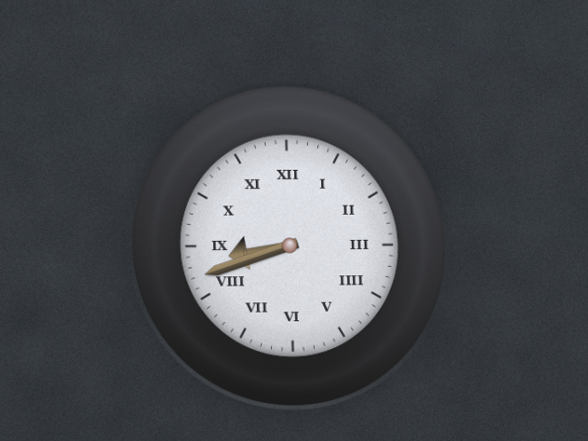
8h42
